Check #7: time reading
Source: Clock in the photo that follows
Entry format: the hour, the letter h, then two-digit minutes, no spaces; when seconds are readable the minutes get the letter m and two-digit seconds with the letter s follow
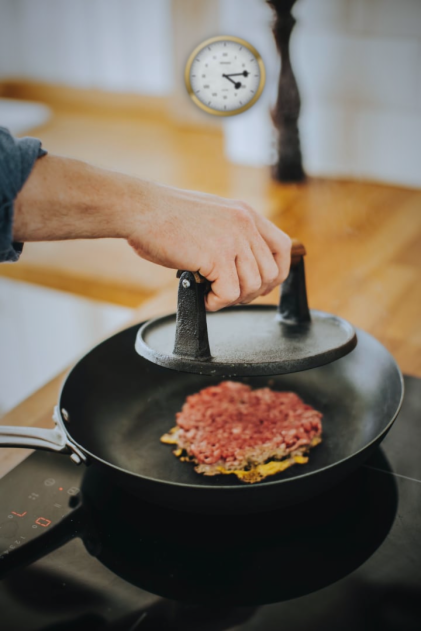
4h14
